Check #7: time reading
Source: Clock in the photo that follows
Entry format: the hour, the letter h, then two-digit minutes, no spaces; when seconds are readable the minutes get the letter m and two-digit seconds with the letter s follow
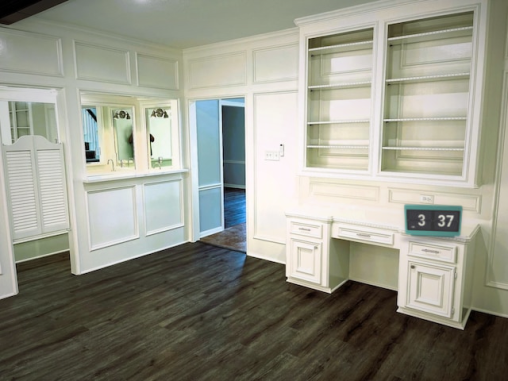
3h37
